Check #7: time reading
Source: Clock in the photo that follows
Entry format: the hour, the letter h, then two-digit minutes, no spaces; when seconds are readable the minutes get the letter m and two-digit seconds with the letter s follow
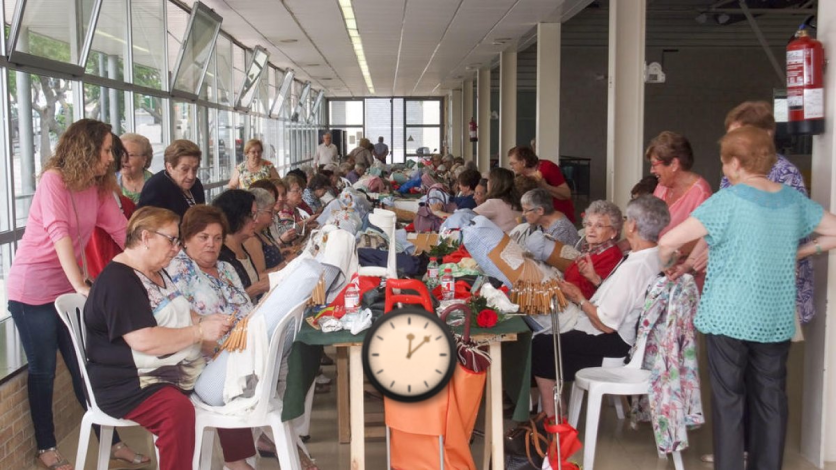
12h08
